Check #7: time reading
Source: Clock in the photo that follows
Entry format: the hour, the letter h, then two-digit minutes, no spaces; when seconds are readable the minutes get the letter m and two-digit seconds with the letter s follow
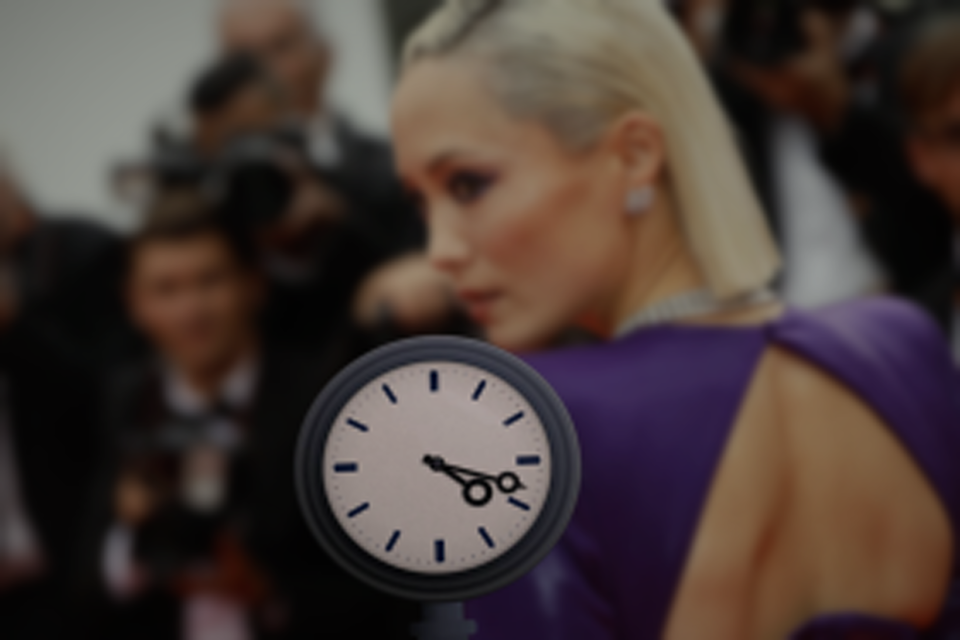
4h18
